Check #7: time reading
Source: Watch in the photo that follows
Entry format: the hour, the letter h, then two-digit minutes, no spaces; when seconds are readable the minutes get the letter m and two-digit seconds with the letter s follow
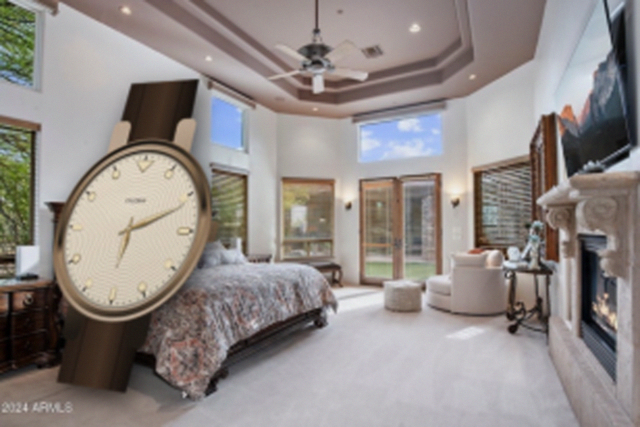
6h11
